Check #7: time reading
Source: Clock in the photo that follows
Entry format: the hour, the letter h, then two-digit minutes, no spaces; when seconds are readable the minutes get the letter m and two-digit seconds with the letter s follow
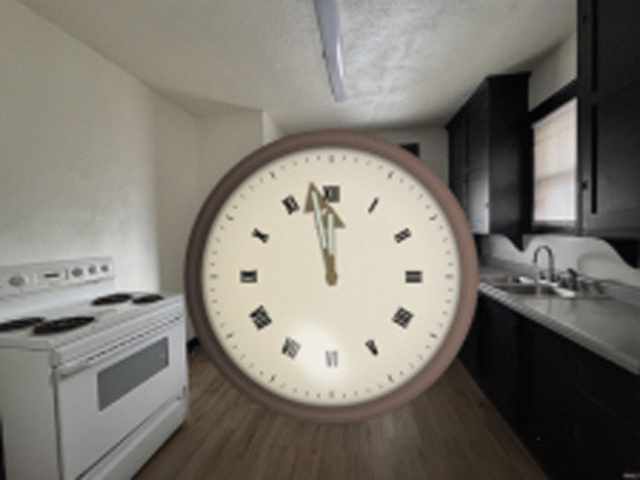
11h58
